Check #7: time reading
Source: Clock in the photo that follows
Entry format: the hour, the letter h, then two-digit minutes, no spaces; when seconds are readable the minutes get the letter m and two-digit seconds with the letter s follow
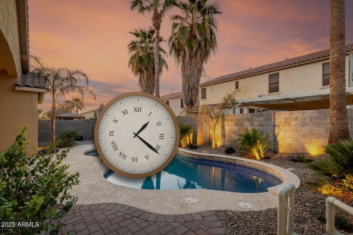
1h21
